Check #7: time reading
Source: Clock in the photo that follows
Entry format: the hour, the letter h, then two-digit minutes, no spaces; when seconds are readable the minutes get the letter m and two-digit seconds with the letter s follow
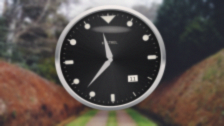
11h37
